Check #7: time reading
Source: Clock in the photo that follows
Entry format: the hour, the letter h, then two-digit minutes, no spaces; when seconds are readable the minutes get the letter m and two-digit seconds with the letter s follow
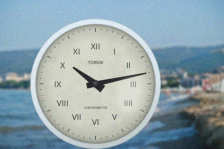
10h13
